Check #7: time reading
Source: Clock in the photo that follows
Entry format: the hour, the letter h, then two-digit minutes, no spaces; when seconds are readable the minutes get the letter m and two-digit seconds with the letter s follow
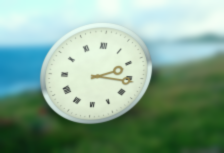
2h16
